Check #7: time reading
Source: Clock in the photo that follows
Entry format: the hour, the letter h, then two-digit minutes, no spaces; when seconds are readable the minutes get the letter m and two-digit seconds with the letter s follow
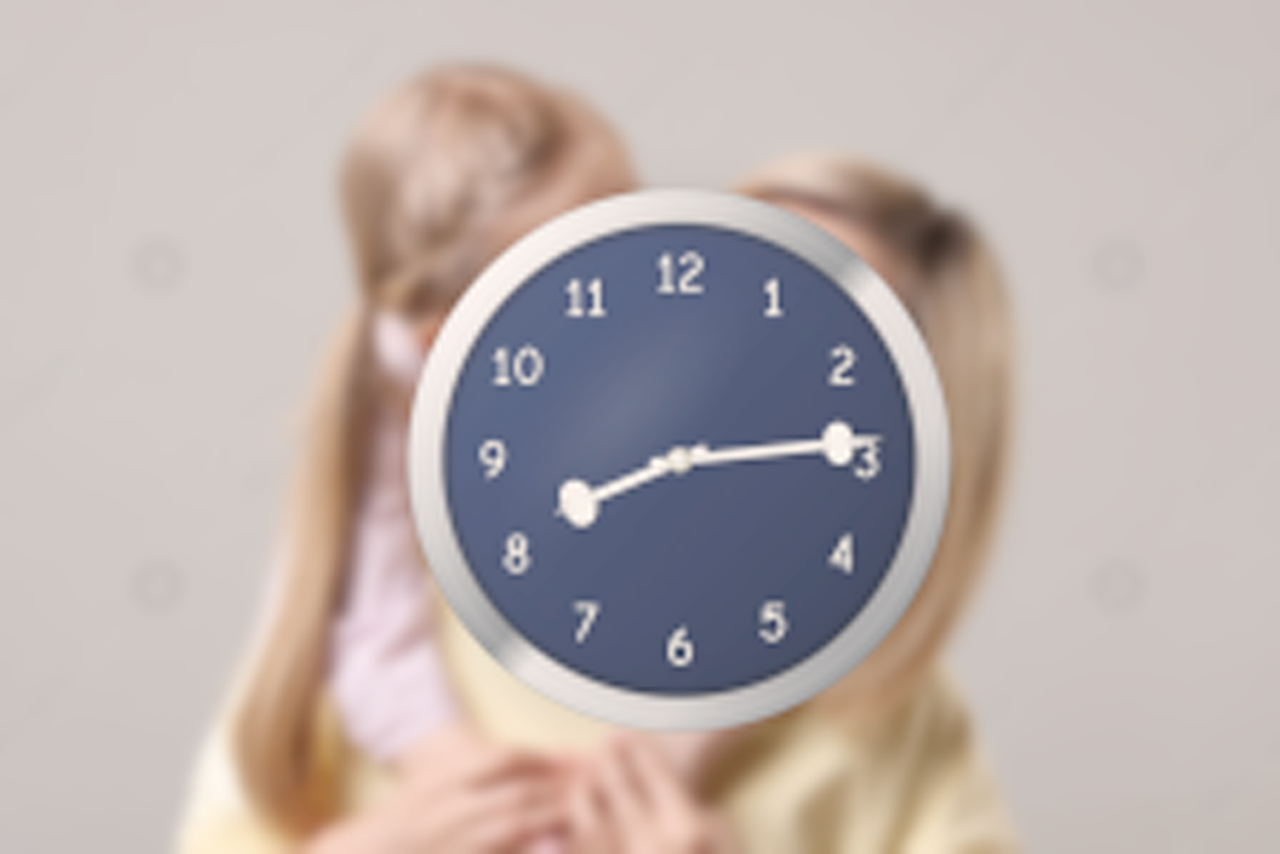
8h14
